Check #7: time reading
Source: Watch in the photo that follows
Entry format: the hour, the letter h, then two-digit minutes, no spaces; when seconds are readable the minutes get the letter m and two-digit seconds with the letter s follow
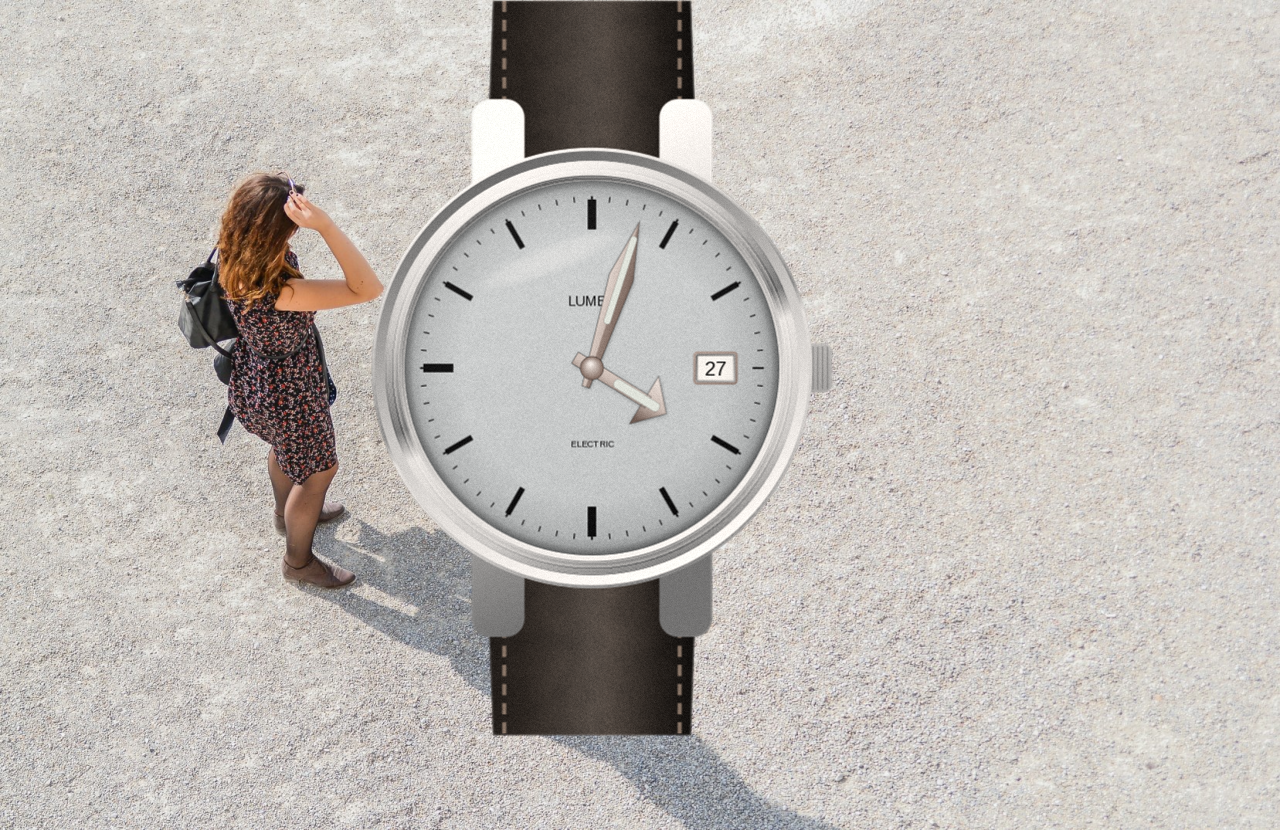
4h03
